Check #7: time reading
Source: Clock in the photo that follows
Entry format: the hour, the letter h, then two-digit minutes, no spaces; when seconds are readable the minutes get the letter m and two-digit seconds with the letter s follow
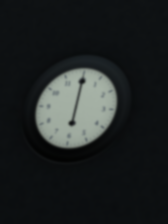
6h00
